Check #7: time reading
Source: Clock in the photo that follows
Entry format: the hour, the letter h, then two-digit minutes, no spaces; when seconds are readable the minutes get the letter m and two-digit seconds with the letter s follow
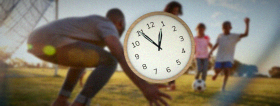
12h55
